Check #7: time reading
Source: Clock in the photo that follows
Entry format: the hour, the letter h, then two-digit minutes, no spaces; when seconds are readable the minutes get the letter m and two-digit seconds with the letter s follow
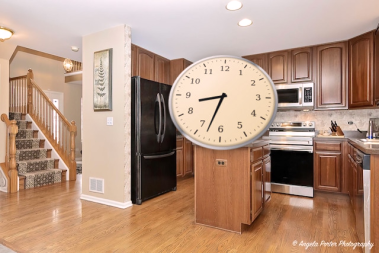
8h33
